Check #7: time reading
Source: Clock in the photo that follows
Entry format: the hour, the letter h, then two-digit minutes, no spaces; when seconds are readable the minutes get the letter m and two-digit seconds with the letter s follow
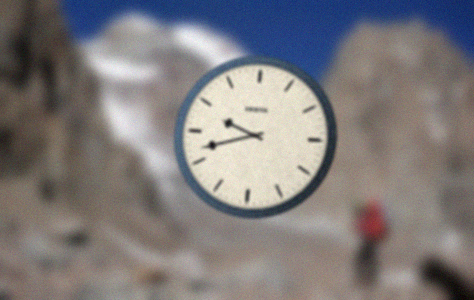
9h42
